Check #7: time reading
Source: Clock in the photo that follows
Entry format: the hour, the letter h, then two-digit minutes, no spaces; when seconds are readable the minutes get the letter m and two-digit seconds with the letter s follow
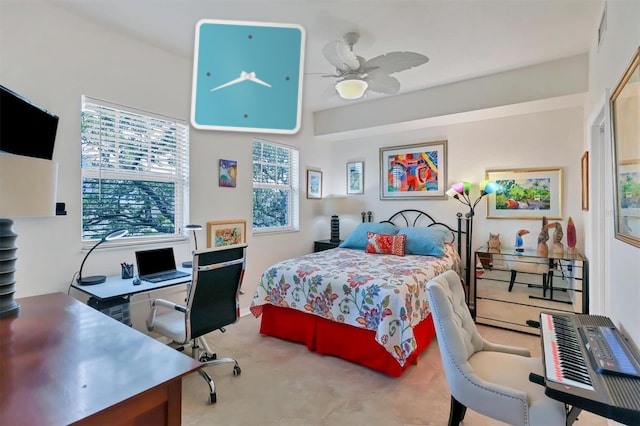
3h41
